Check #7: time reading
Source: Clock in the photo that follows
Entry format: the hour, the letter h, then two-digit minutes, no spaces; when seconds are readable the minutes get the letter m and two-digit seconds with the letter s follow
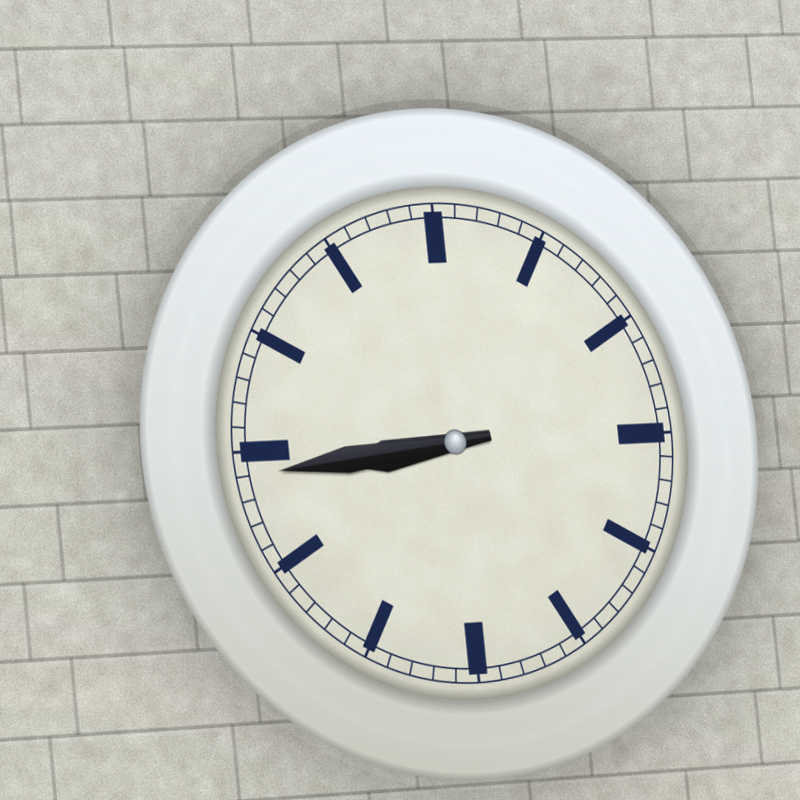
8h44
